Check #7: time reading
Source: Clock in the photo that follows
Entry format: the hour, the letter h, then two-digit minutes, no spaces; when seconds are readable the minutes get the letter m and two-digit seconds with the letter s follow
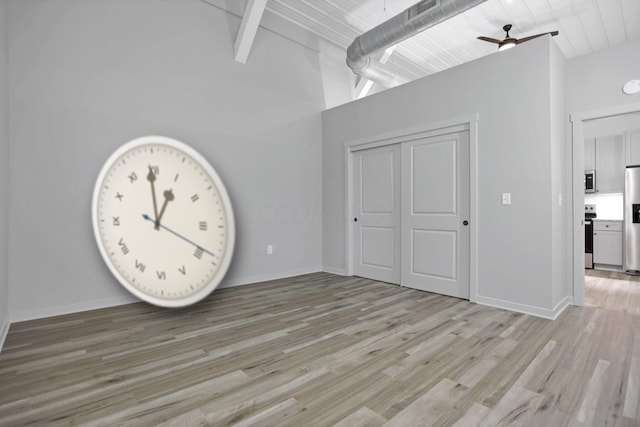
12h59m19s
